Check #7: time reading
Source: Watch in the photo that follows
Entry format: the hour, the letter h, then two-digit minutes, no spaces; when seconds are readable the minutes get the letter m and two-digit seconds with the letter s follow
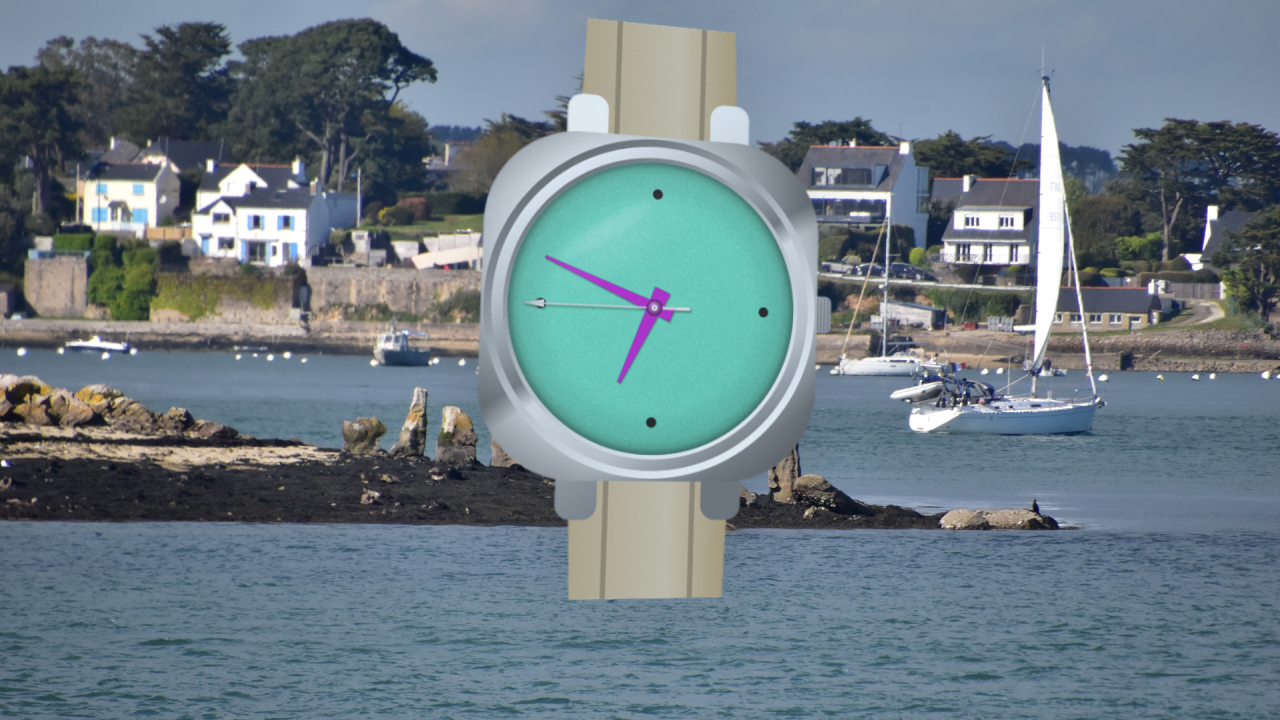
6h48m45s
